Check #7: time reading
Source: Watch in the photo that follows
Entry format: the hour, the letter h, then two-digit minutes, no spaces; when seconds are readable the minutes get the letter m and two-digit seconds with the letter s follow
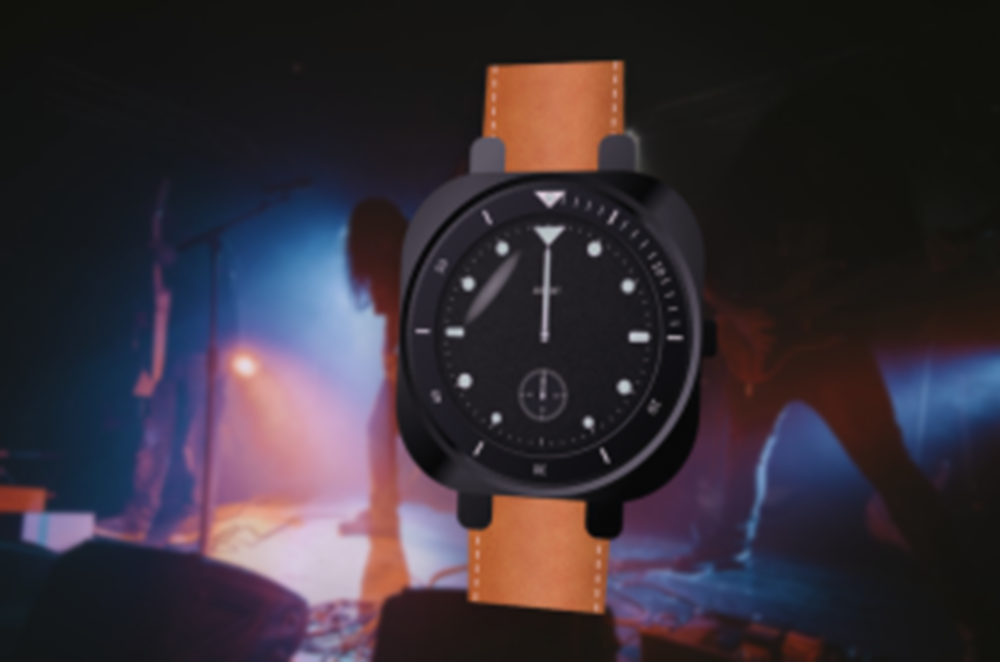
12h00
